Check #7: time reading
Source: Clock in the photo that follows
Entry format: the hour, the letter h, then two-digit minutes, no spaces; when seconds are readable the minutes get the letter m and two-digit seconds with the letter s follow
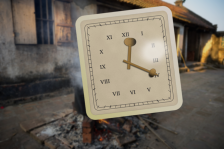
12h20
